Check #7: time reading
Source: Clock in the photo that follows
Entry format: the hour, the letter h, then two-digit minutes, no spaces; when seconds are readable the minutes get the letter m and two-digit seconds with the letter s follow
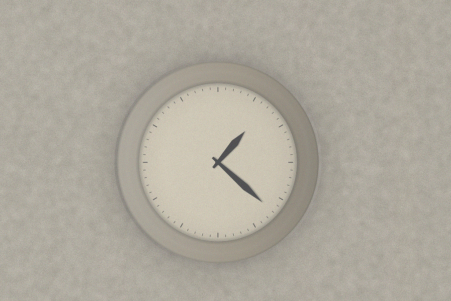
1h22
